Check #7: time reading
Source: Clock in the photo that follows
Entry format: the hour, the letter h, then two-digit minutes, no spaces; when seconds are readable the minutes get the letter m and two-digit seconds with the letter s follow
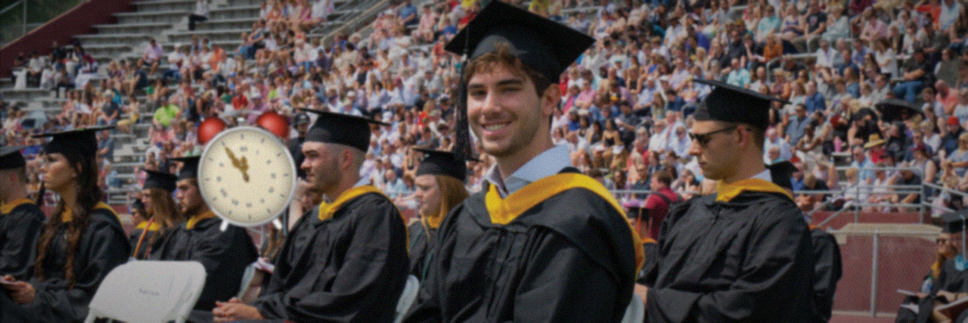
11h55
